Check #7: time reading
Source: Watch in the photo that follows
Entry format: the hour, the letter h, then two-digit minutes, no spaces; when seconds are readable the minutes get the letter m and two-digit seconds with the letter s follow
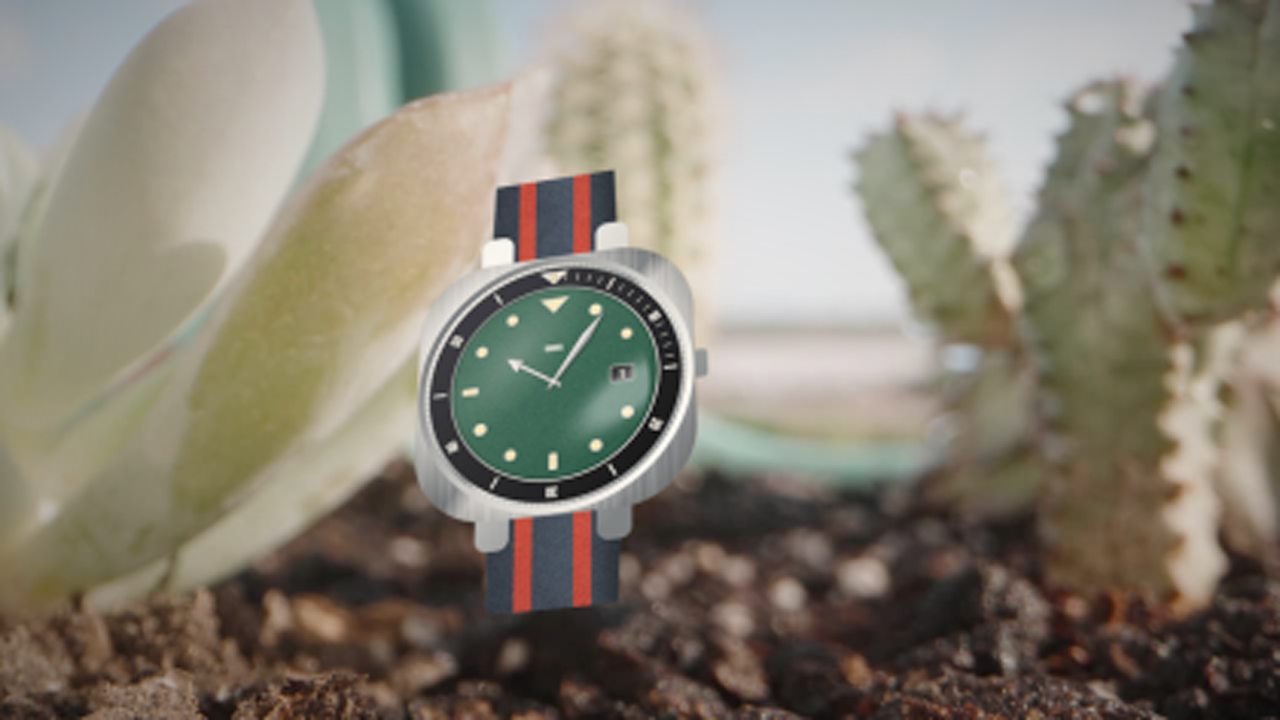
10h06
